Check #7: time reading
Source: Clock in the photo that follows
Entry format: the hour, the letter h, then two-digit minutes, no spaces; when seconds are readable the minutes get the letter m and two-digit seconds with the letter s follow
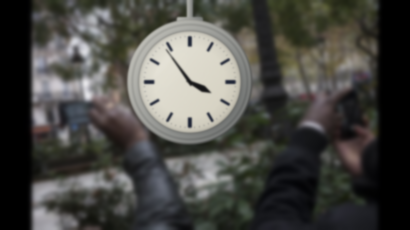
3h54
